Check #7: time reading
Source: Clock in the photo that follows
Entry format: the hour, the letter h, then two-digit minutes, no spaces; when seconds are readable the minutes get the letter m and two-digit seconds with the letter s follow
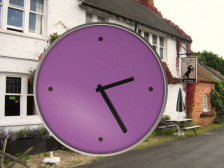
2h25
